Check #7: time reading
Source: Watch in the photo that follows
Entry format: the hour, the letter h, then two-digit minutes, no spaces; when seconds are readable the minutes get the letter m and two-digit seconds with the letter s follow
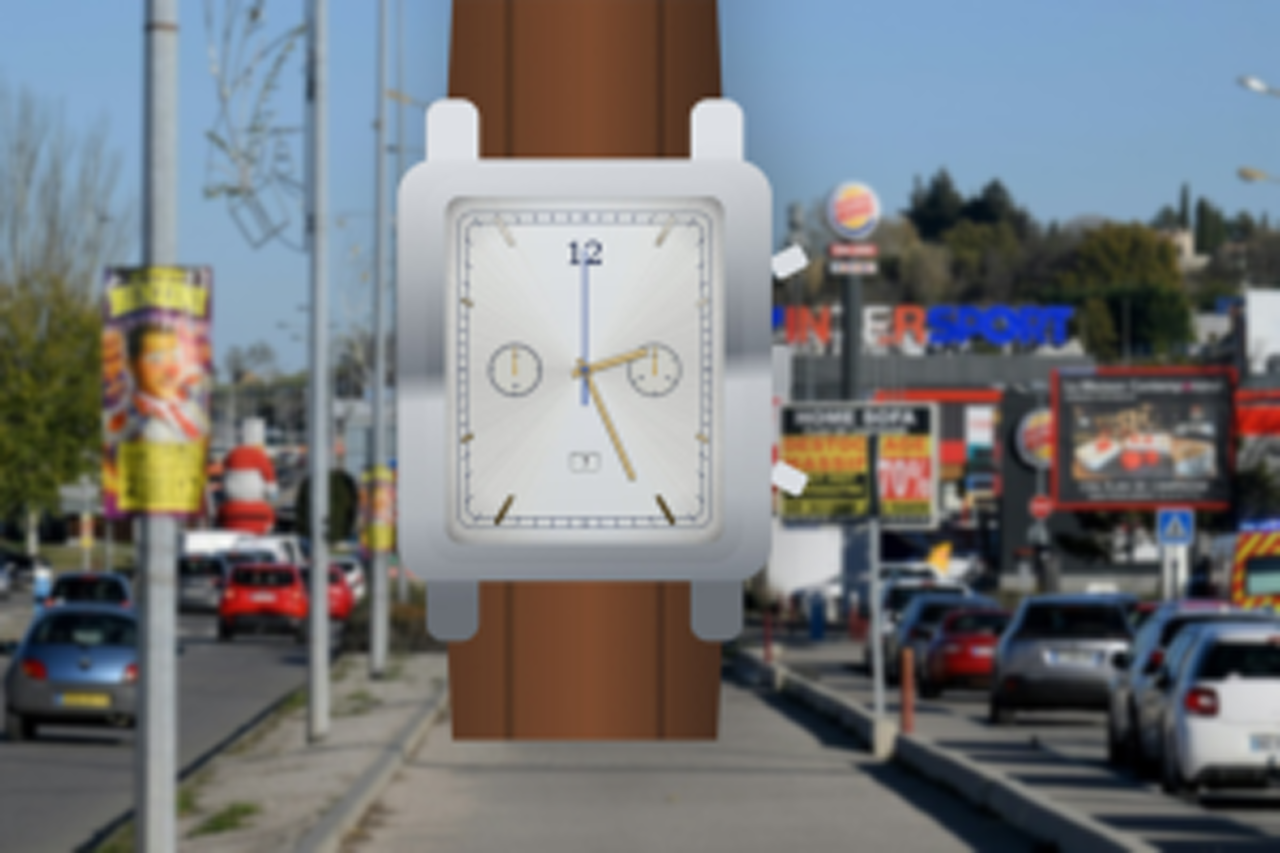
2h26
